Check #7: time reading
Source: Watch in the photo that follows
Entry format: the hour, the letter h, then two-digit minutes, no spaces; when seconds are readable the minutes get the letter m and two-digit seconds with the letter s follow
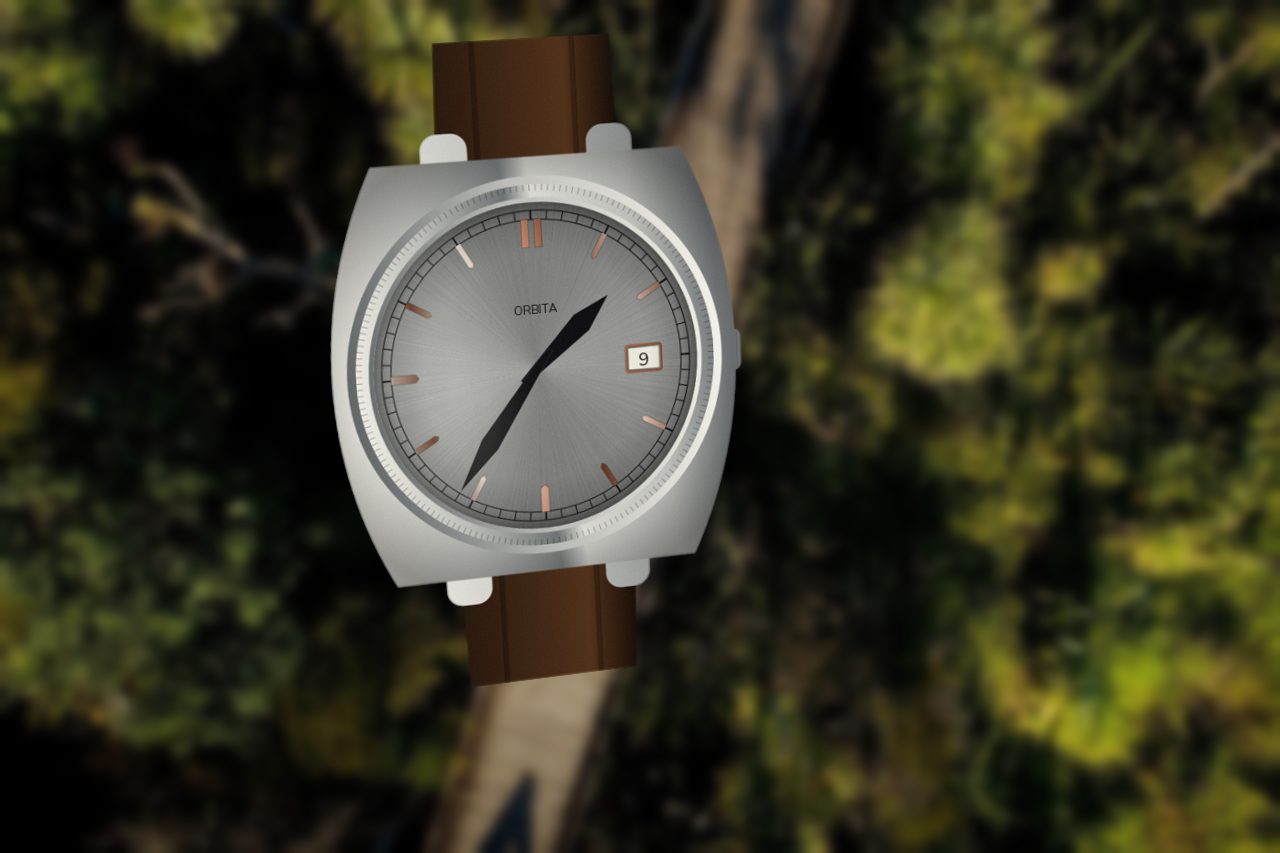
1h36
